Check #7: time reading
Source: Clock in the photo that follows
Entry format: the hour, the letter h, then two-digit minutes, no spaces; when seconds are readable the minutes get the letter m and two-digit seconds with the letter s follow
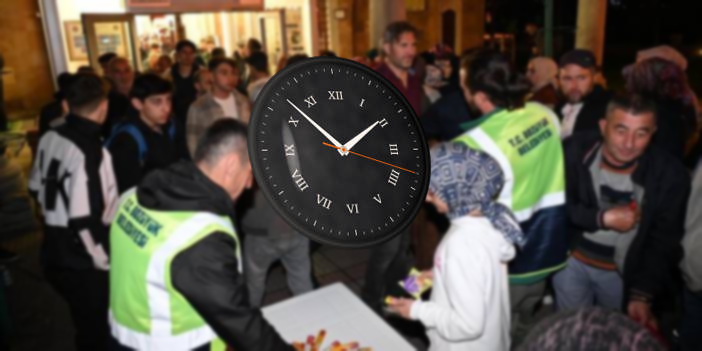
1h52m18s
